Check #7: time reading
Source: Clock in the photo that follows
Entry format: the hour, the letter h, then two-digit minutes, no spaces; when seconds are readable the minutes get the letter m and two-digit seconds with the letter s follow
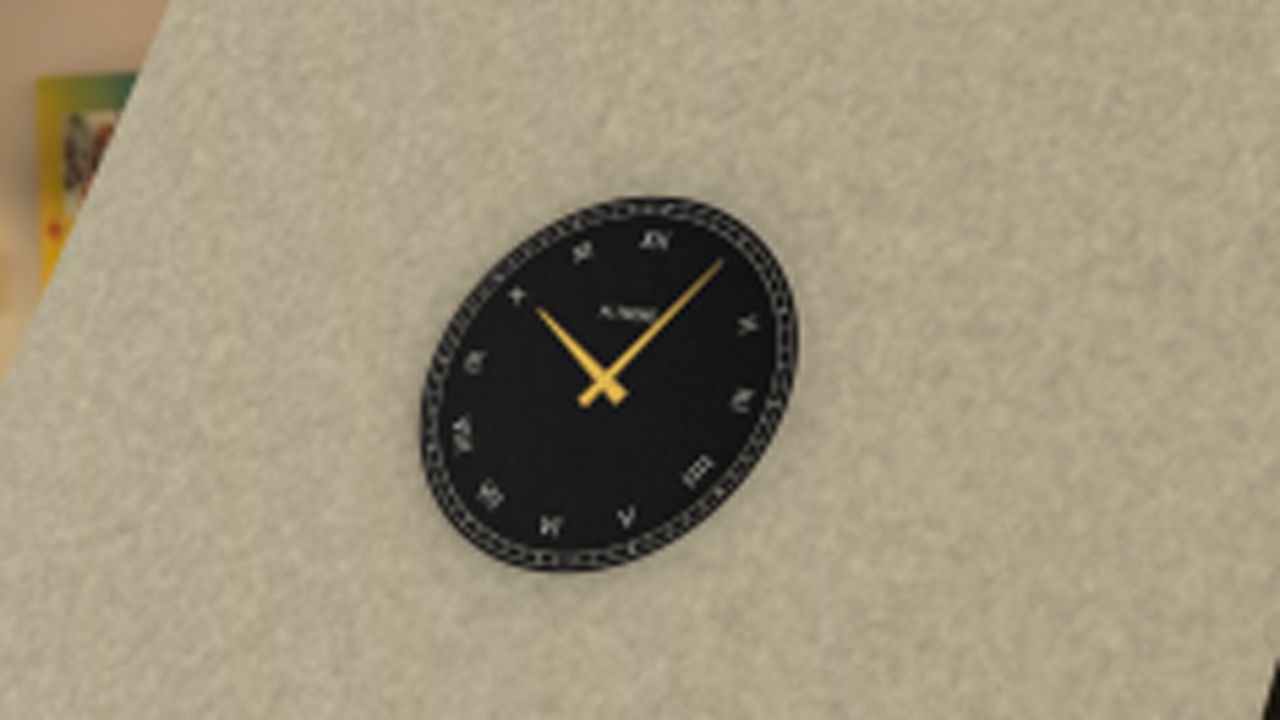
10h05
